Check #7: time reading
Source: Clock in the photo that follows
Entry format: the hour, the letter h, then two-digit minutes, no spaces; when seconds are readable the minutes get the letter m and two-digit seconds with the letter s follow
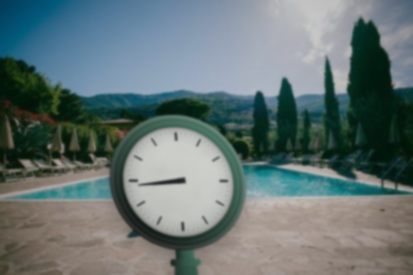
8h44
